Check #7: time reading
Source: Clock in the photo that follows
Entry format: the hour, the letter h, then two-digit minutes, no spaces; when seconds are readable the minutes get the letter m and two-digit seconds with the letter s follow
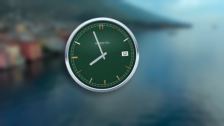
7h57
